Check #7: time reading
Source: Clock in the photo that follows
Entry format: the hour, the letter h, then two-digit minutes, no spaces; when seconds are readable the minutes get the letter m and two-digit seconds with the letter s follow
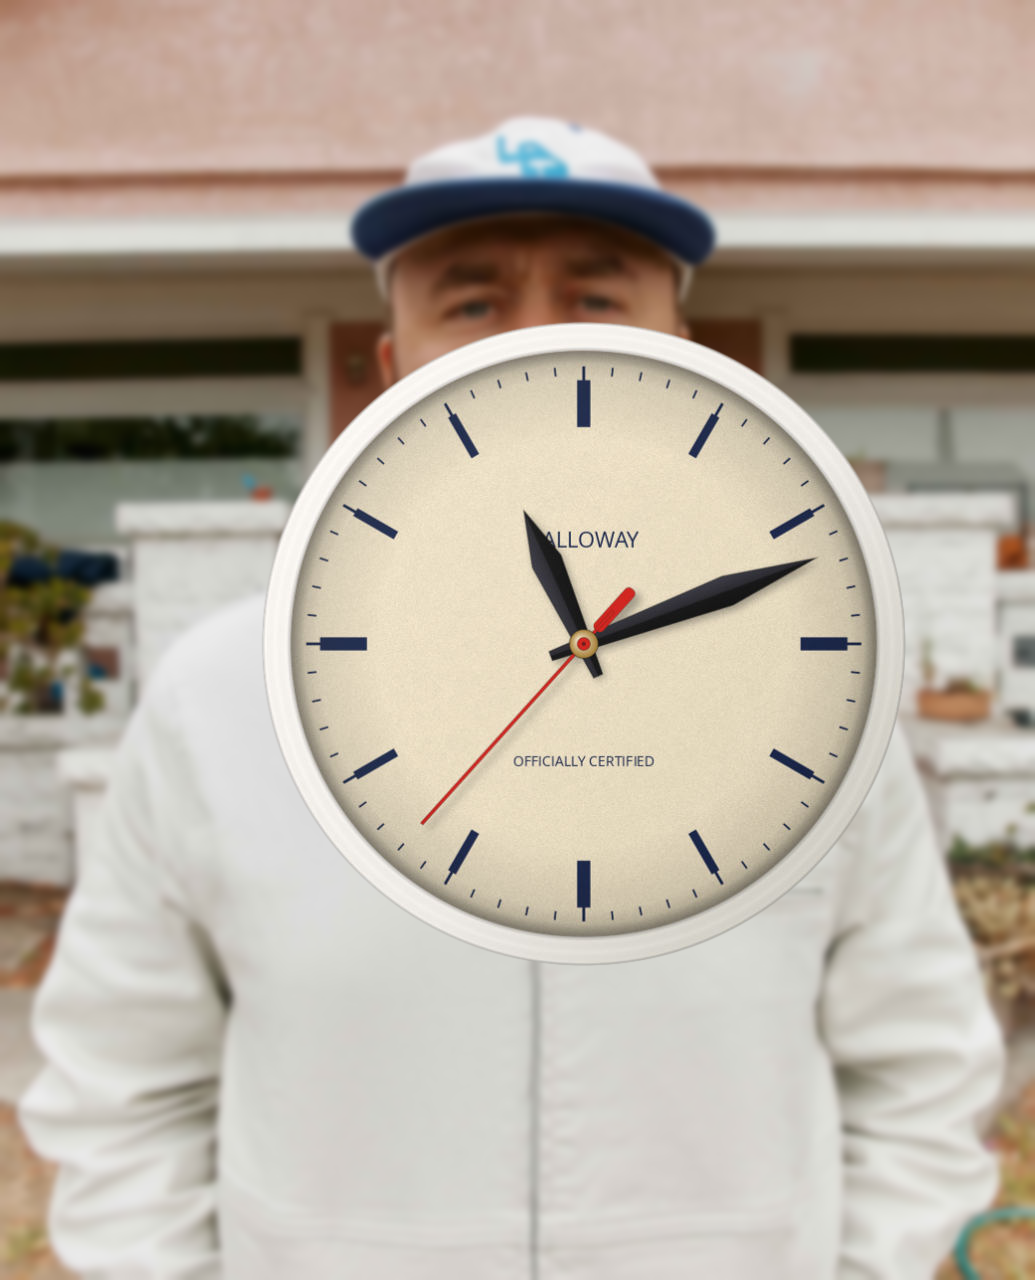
11h11m37s
